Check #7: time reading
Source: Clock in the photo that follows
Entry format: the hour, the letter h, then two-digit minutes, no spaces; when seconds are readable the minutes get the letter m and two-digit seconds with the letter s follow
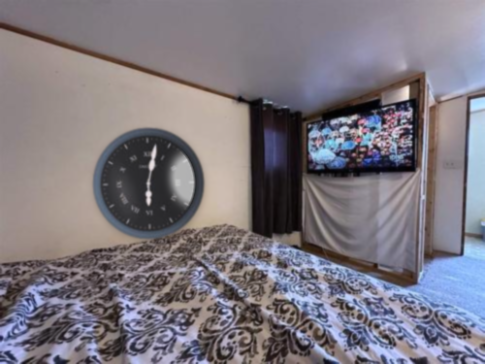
6h02
